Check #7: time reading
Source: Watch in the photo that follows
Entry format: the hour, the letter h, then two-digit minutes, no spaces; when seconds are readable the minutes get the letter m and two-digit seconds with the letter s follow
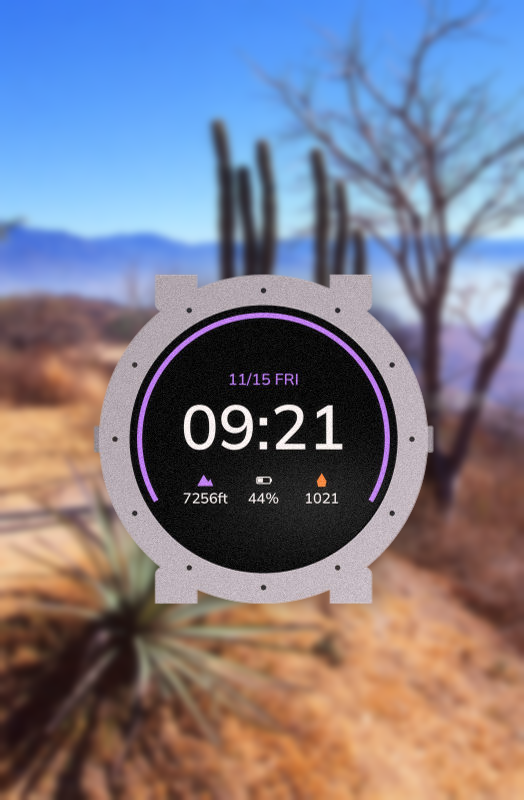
9h21
